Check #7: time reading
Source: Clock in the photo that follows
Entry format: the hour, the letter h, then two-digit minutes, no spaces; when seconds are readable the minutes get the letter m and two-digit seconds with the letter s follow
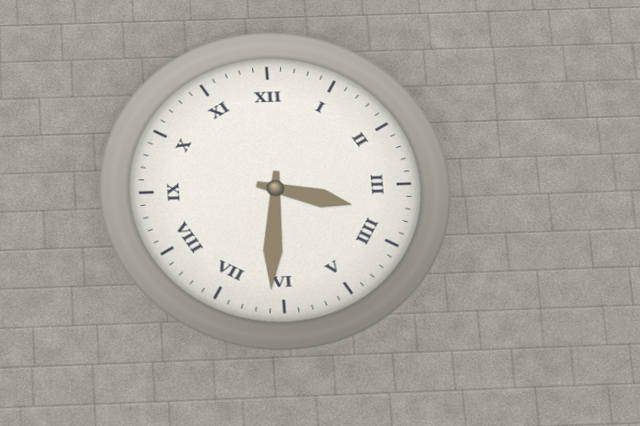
3h31
